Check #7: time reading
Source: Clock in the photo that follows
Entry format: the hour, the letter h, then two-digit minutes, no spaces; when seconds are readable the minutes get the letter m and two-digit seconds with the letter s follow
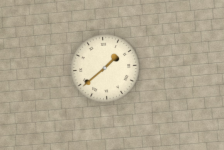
1h39
